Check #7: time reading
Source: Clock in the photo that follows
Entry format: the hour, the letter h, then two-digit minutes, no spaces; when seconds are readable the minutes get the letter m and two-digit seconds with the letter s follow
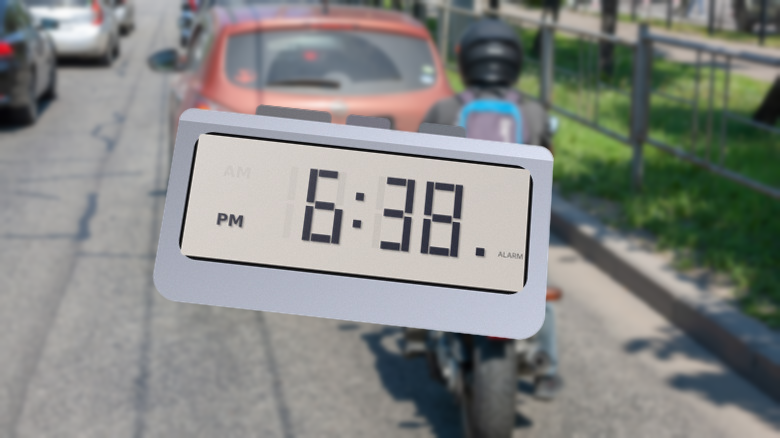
6h38
